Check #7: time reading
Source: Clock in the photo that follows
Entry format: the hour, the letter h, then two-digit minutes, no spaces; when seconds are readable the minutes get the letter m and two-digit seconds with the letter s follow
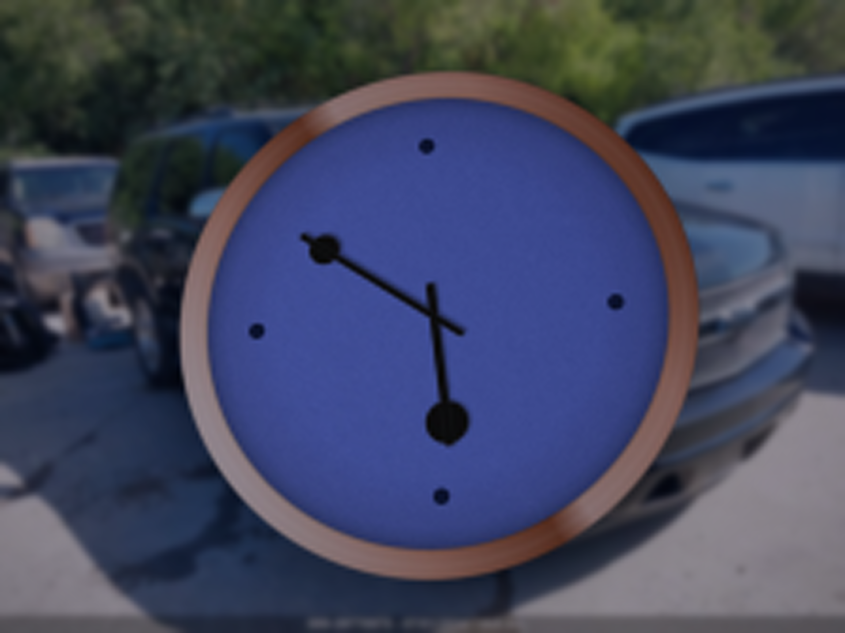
5h51
